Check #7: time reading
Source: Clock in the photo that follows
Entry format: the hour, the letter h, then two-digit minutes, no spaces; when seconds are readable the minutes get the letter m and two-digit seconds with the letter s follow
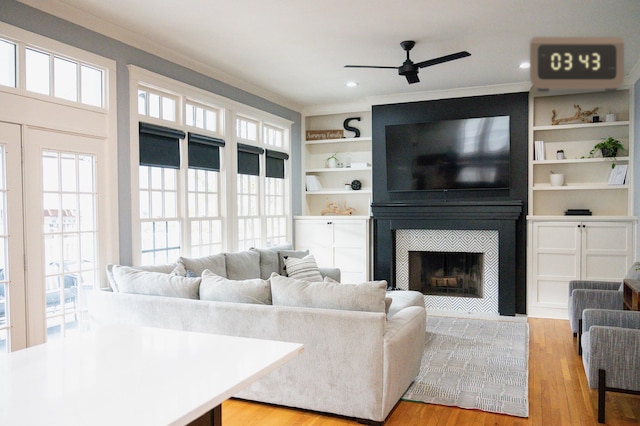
3h43
